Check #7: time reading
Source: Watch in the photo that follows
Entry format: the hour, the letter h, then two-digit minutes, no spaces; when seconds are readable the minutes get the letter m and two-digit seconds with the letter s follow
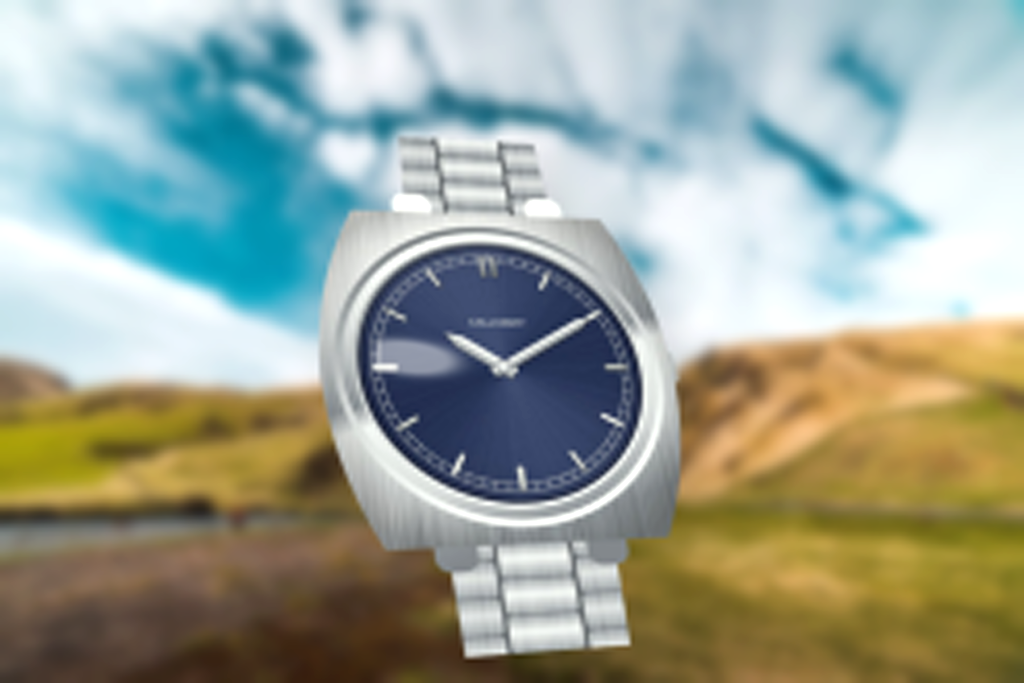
10h10
